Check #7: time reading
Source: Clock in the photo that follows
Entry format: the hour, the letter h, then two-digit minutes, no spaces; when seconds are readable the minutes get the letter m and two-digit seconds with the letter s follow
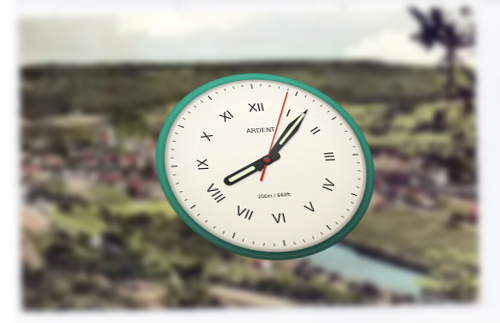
8h07m04s
